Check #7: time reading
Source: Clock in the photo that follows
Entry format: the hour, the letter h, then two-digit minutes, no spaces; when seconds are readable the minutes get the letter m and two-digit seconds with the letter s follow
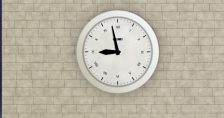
8h58
